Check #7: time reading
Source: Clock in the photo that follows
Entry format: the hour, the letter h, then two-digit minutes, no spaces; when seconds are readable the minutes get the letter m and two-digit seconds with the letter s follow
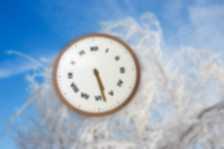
5h28
